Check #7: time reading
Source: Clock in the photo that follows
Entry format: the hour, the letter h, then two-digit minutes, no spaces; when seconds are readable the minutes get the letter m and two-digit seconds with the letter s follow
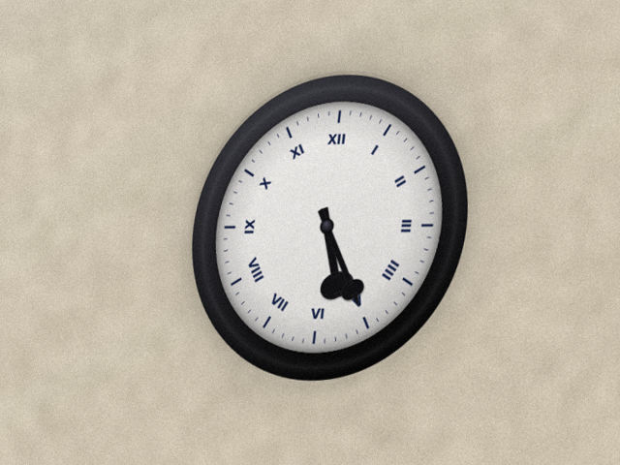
5h25
